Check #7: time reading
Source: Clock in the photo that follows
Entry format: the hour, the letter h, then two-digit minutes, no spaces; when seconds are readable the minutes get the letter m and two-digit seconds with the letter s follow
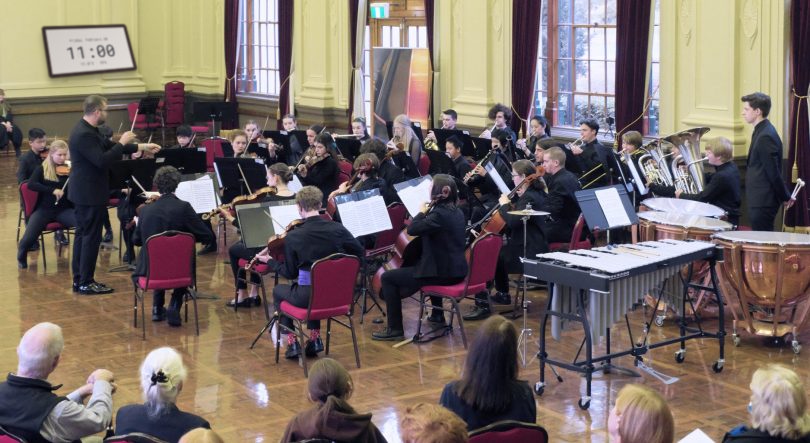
11h00
